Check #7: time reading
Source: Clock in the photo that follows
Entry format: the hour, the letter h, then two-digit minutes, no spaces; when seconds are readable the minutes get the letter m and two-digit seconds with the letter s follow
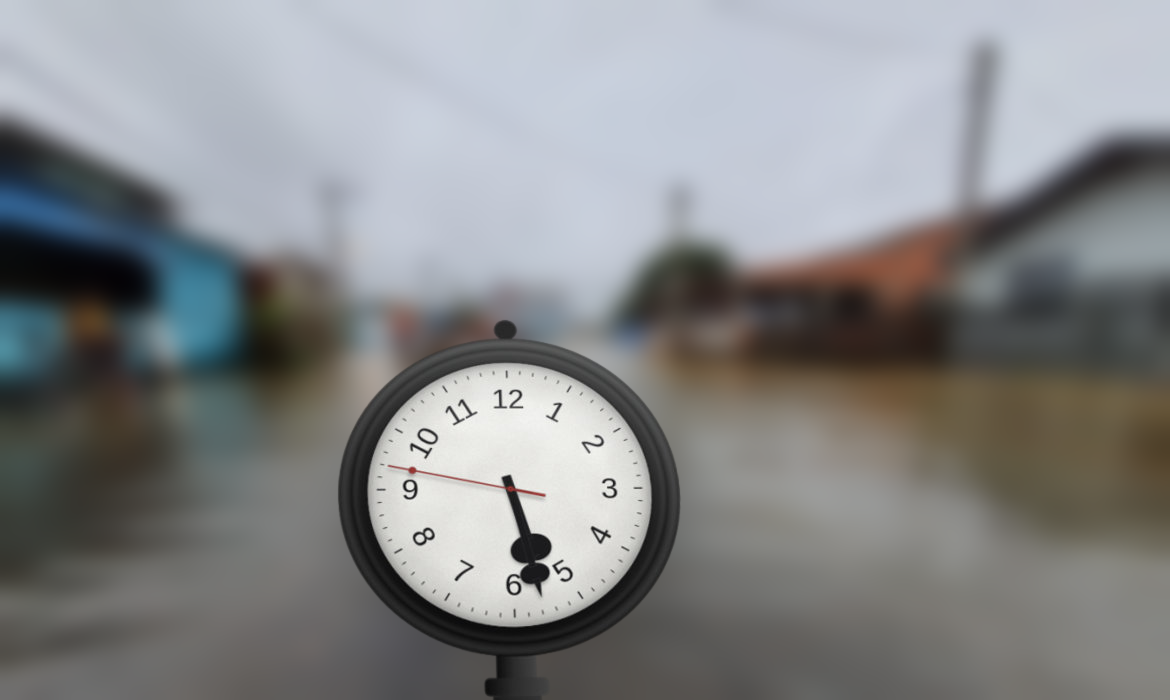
5h27m47s
